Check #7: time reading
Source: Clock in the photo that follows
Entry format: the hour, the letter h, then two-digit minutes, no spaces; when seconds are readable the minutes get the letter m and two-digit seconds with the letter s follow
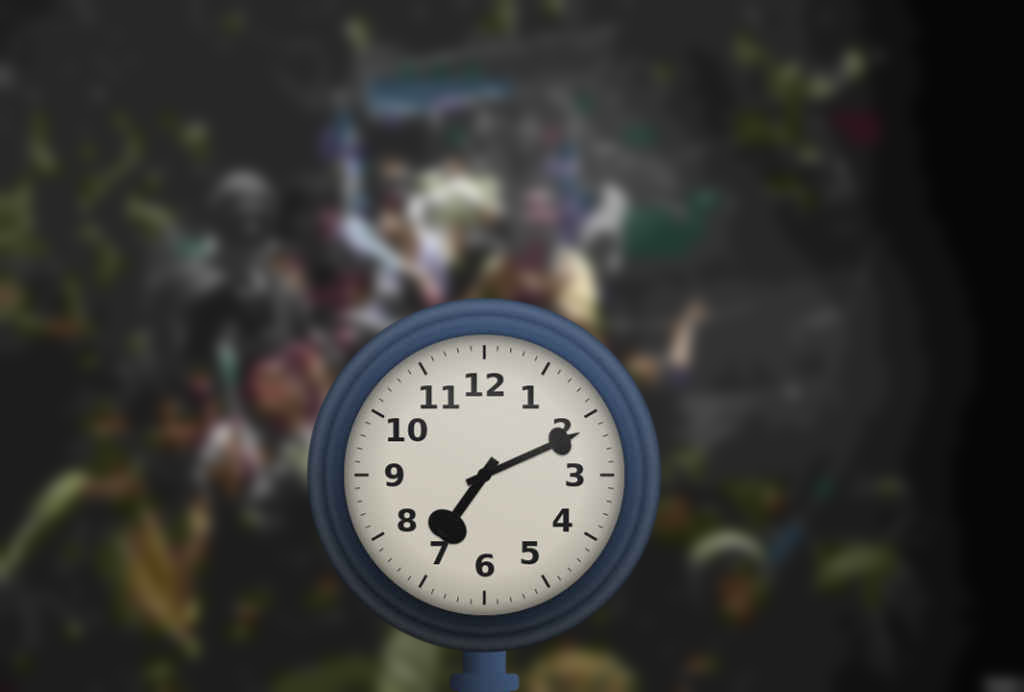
7h11
